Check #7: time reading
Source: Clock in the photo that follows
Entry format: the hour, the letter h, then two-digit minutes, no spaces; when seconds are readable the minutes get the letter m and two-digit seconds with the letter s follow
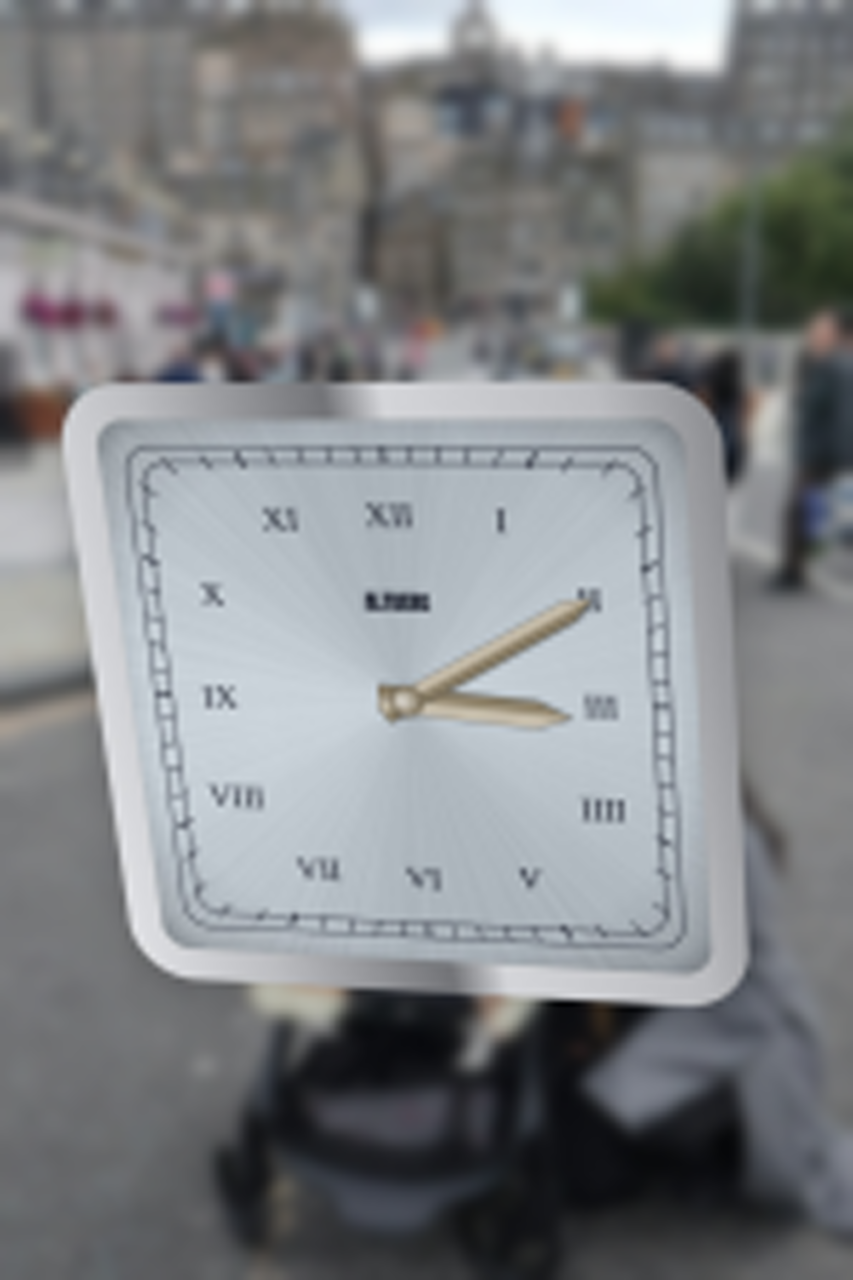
3h10
